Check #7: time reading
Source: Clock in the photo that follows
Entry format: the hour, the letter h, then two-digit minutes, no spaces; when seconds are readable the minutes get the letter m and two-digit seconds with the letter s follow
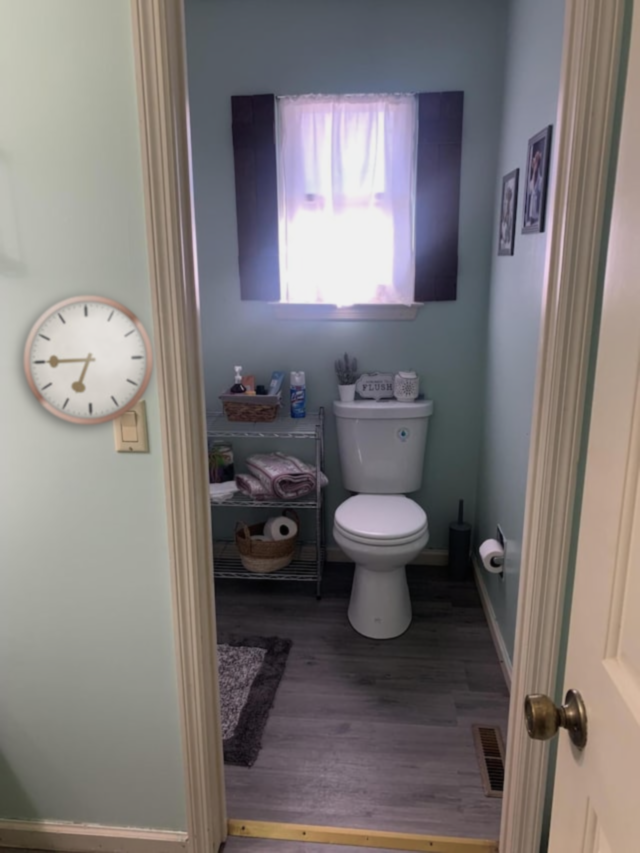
6h45
